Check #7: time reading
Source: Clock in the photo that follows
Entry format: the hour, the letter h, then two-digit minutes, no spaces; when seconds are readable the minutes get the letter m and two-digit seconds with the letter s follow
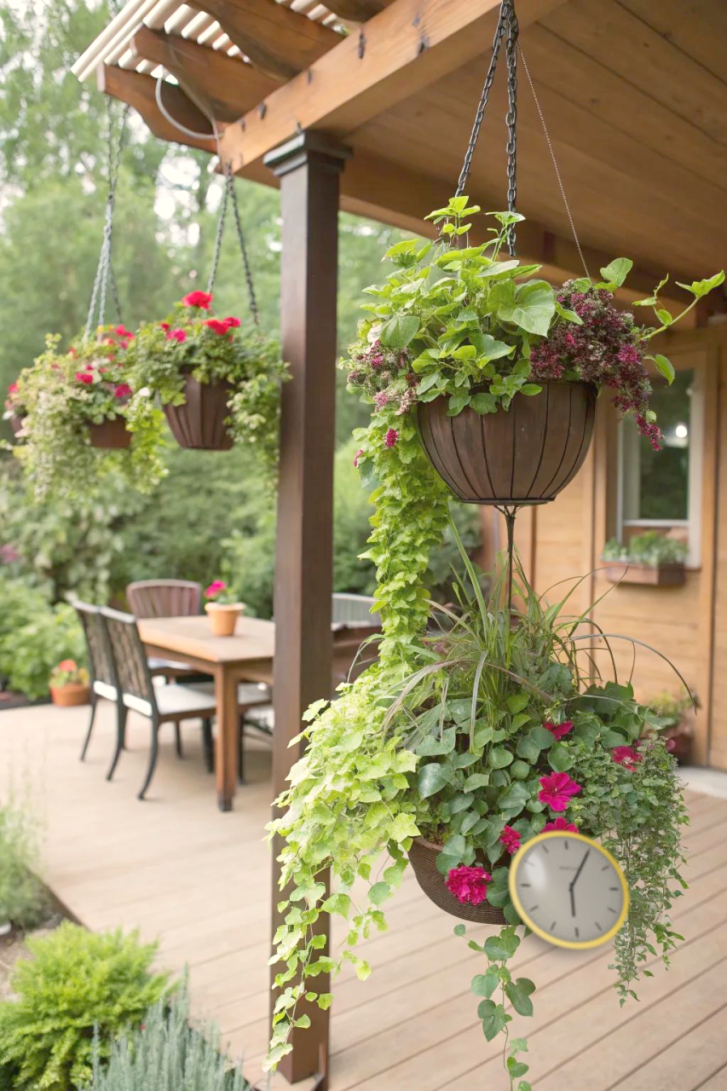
6h05
